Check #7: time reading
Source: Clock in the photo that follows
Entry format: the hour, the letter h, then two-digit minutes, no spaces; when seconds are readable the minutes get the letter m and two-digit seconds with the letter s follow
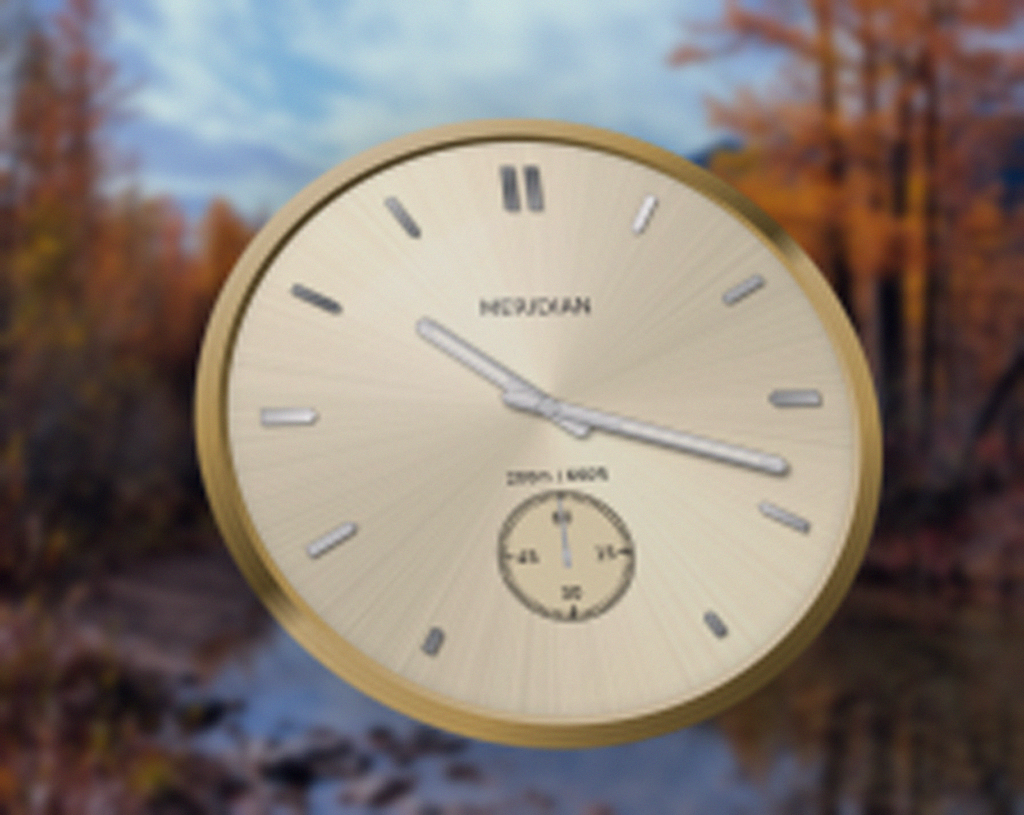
10h18
